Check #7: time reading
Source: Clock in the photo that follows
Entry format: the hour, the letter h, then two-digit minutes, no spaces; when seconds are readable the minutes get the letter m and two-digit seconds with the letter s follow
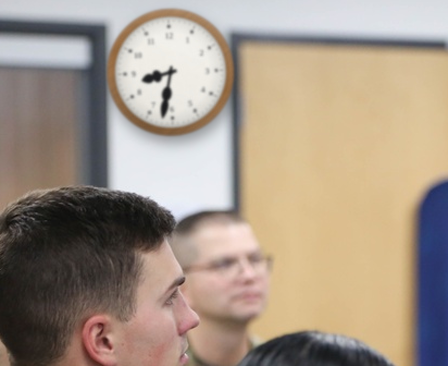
8h32
